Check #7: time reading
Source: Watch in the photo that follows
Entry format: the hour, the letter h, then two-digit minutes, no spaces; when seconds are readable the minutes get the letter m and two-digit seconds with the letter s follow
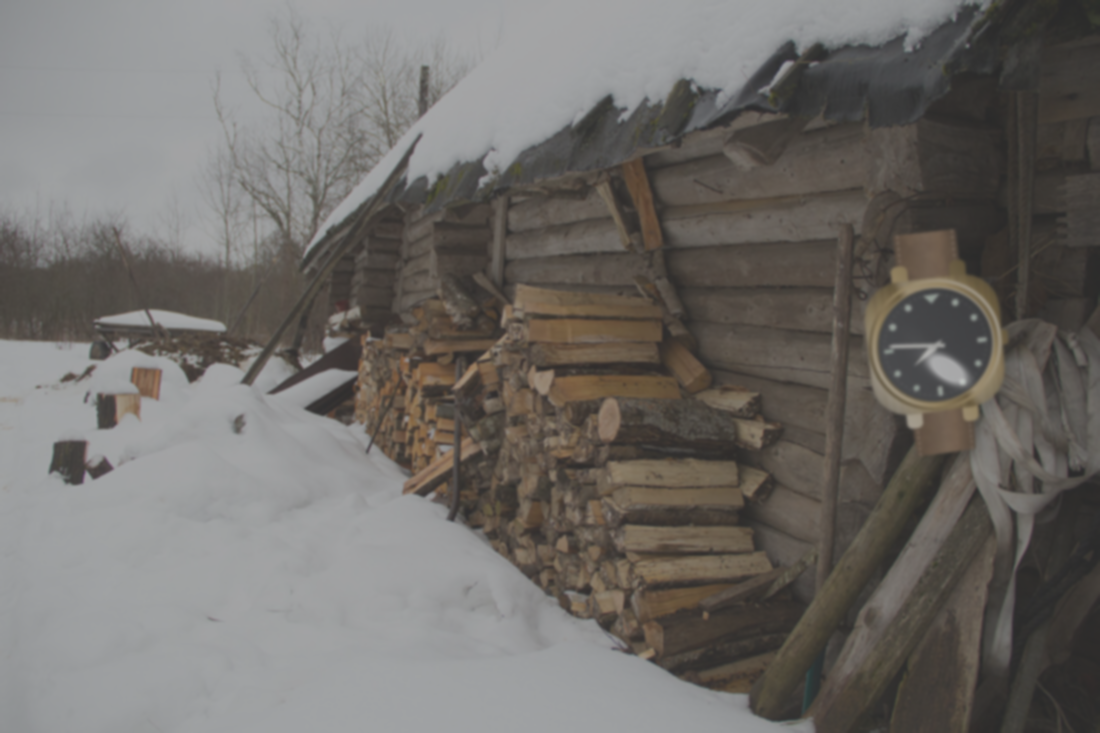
7h46
